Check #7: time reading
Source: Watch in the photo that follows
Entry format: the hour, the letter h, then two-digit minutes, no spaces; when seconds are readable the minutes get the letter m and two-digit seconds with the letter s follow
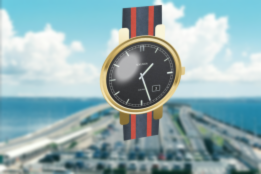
1h27
